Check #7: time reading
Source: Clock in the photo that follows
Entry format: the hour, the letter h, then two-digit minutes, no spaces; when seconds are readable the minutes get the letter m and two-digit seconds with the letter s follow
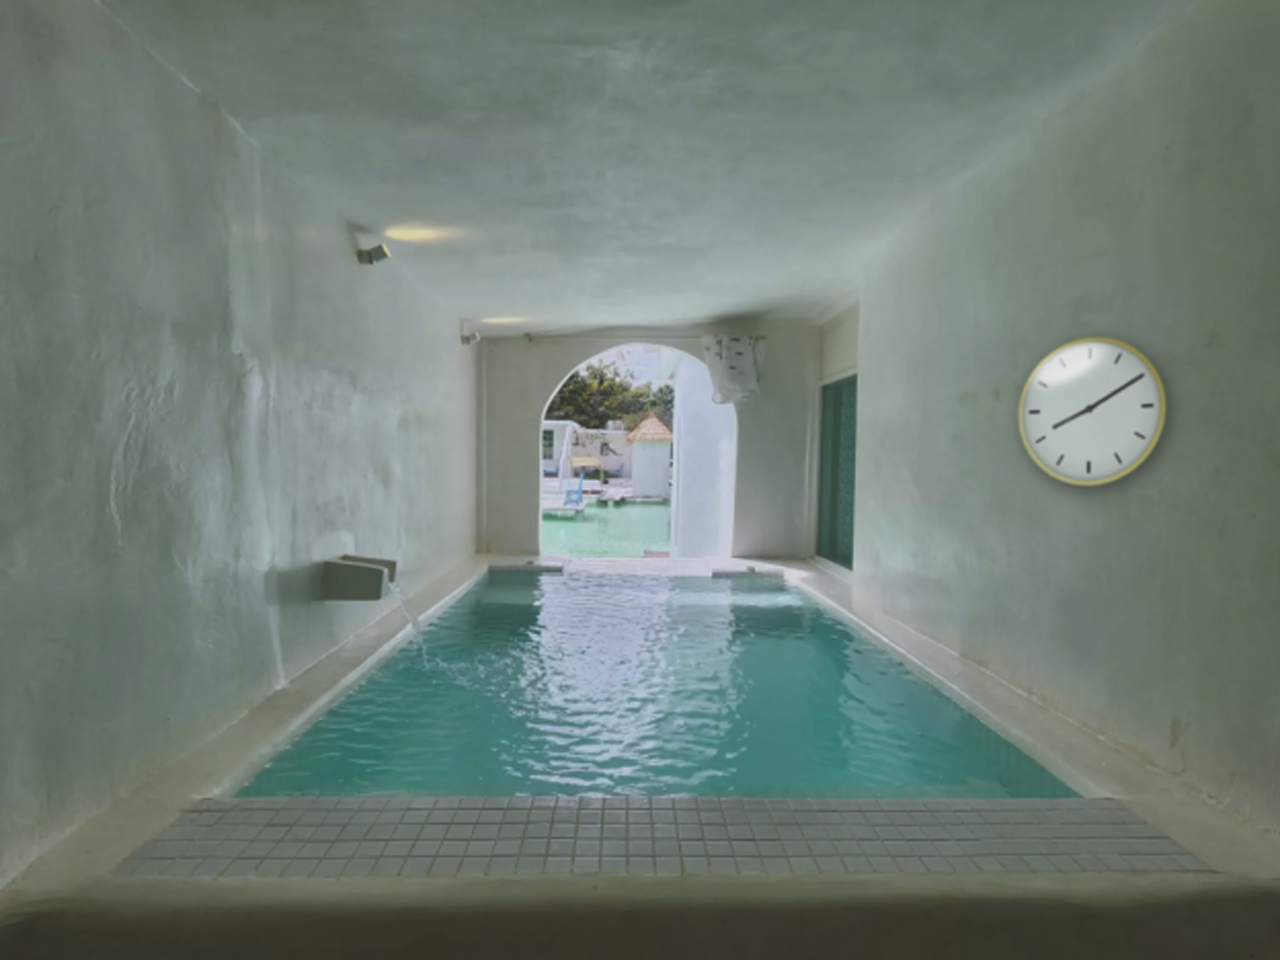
8h10
